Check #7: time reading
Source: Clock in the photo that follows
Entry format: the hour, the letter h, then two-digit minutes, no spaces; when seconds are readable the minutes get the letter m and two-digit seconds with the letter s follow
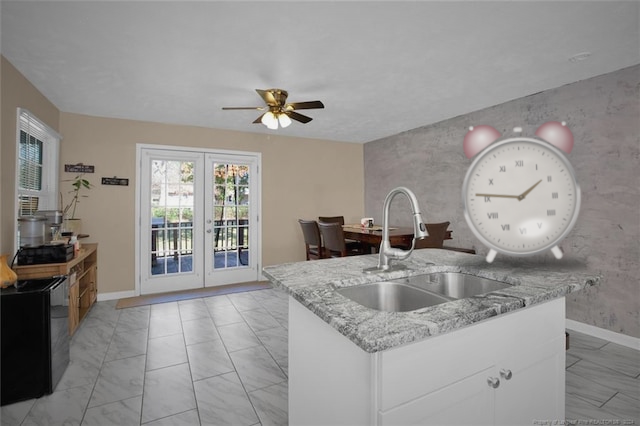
1h46
